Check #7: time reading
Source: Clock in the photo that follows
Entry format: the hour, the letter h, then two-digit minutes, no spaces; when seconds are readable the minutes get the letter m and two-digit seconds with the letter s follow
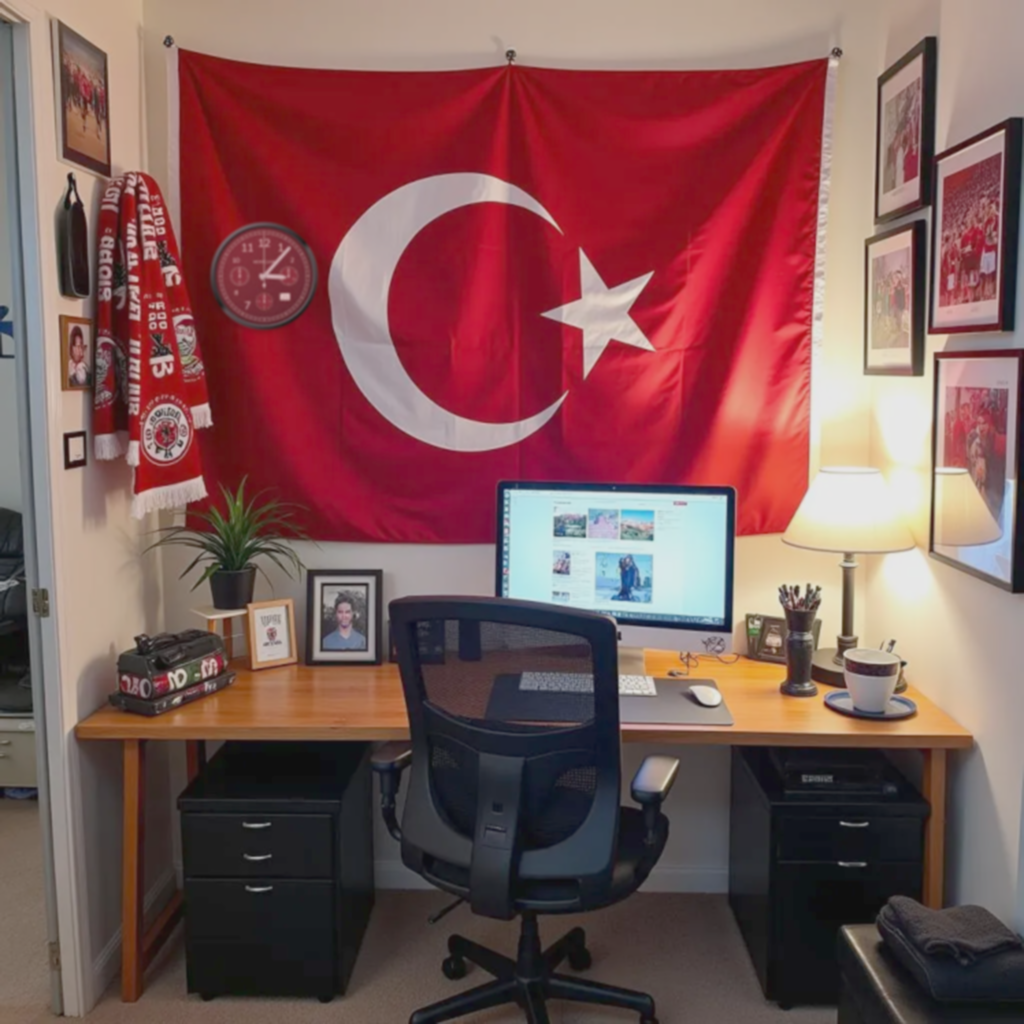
3h07
